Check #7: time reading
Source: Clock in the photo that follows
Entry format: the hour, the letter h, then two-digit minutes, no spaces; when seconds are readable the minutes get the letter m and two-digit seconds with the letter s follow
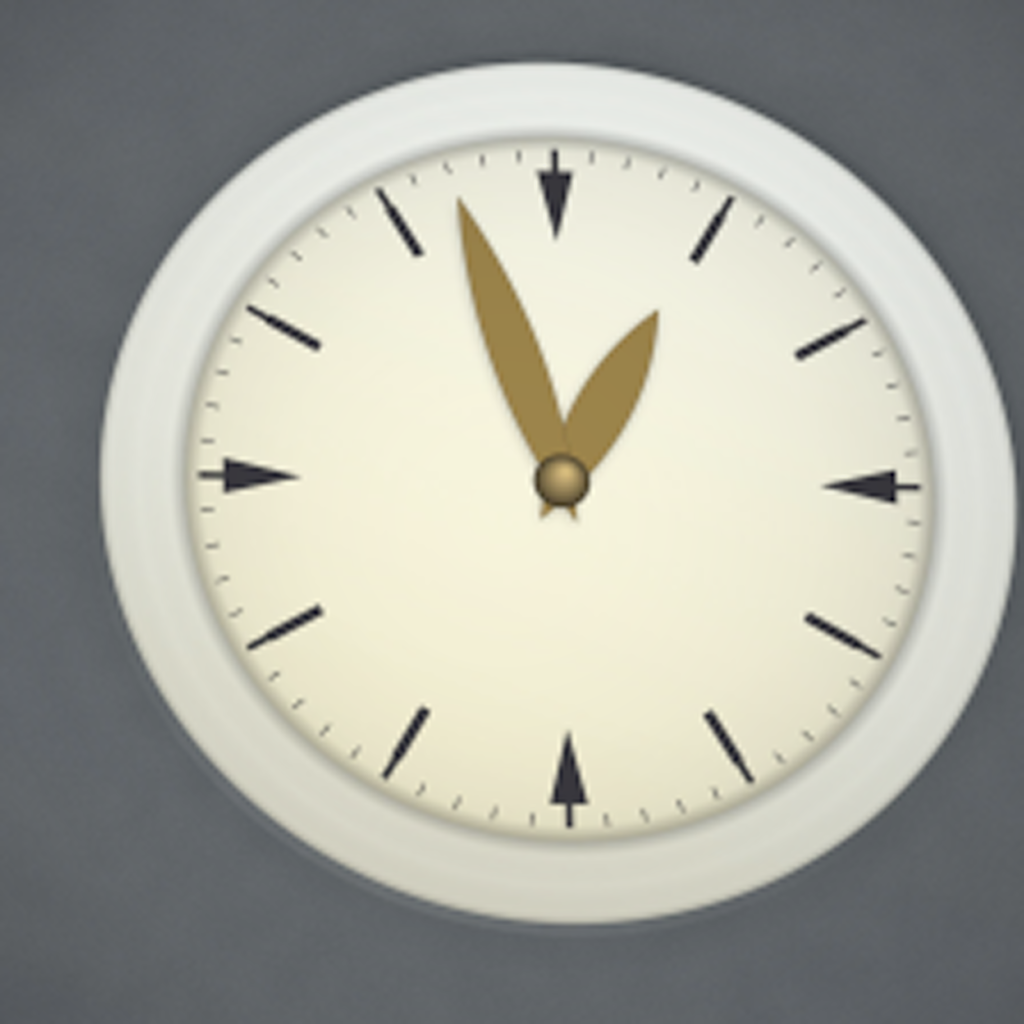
12h57
